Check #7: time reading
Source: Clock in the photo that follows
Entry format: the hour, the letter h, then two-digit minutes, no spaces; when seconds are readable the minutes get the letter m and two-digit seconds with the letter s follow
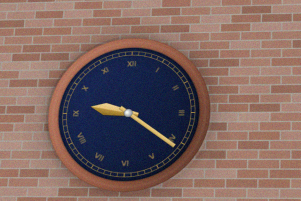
9h21
